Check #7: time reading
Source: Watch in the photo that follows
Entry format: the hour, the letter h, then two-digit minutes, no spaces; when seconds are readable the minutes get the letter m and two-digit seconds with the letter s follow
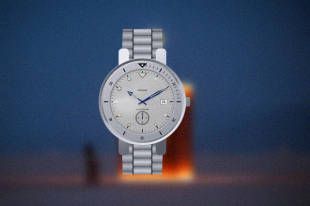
10h10
